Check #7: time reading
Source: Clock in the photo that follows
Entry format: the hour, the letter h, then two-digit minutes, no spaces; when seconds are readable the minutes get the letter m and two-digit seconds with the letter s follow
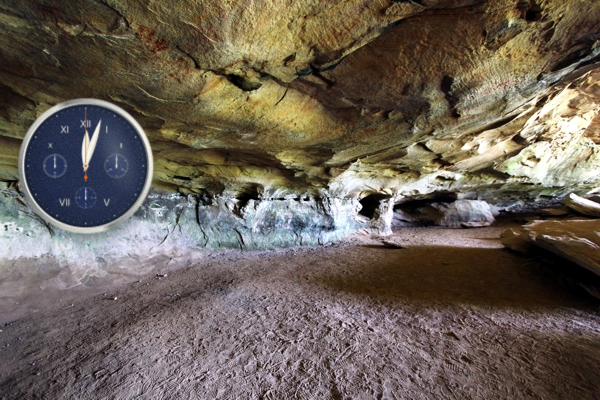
12h03
